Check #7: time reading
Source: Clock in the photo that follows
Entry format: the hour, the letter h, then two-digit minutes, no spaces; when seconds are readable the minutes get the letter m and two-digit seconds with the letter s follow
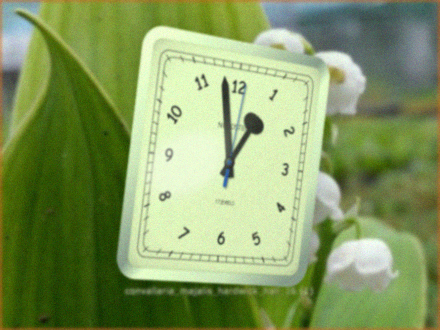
12h58m01s
